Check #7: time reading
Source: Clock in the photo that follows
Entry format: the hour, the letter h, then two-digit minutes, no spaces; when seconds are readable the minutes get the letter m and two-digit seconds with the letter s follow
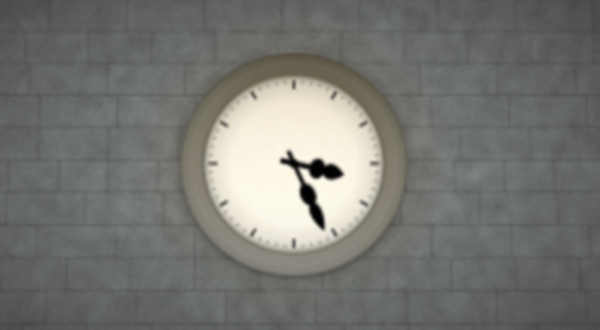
3h26
